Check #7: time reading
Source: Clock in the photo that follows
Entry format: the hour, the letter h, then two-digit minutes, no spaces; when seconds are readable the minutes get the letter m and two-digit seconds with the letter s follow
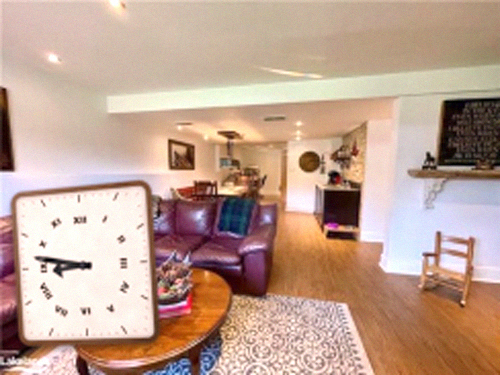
8h47
